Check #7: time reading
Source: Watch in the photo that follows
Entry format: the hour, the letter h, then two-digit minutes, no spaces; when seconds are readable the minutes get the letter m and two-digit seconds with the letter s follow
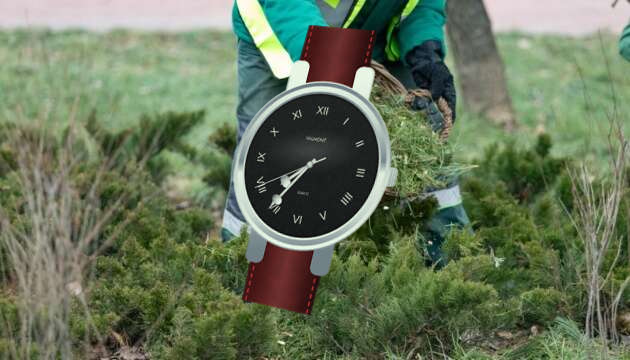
7h35m40s
